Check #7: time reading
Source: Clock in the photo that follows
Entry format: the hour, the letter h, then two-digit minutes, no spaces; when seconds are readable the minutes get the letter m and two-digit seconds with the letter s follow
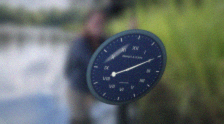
8h10
